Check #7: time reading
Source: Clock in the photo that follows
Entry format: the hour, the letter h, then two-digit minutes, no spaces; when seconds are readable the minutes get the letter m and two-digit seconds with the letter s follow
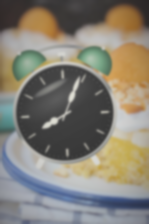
8h04
